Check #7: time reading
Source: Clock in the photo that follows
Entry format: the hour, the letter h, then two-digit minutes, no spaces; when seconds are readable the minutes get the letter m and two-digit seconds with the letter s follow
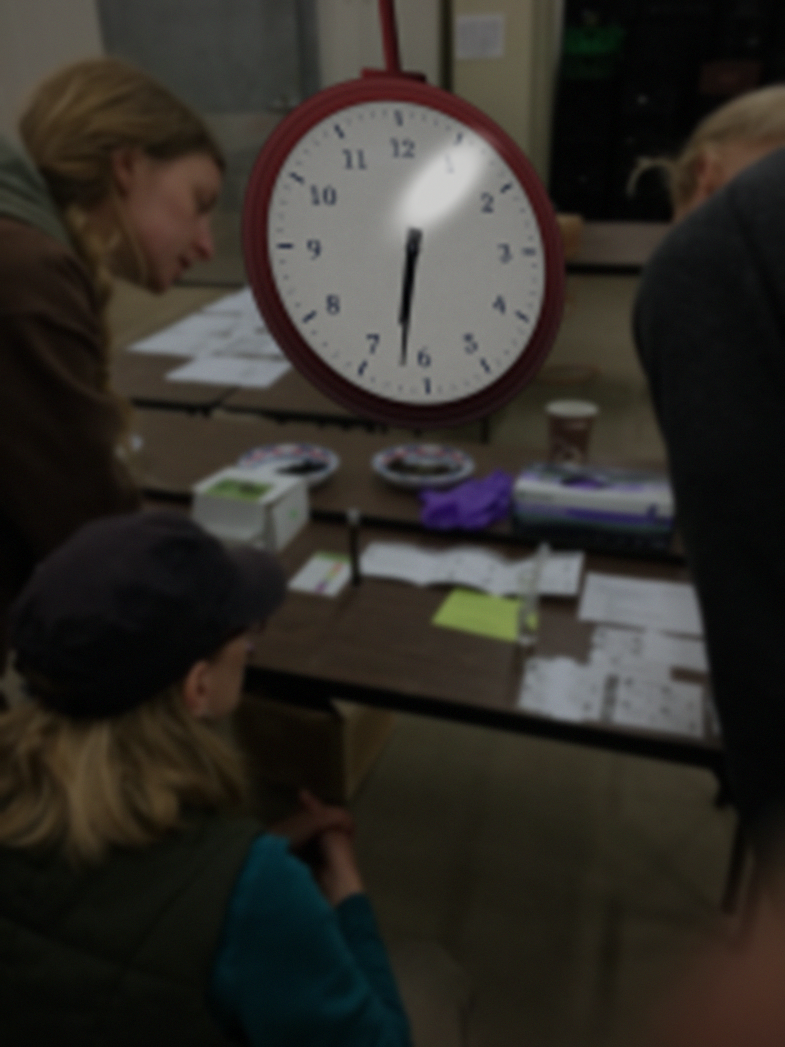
6h32
